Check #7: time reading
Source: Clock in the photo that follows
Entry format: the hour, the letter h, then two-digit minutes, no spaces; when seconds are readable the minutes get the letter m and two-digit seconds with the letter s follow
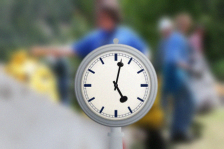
5h02
